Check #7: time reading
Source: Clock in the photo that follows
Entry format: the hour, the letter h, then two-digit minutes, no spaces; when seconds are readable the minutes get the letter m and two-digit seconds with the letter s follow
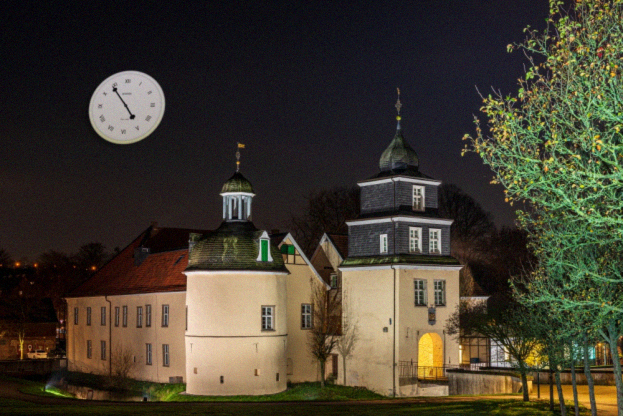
4h54
